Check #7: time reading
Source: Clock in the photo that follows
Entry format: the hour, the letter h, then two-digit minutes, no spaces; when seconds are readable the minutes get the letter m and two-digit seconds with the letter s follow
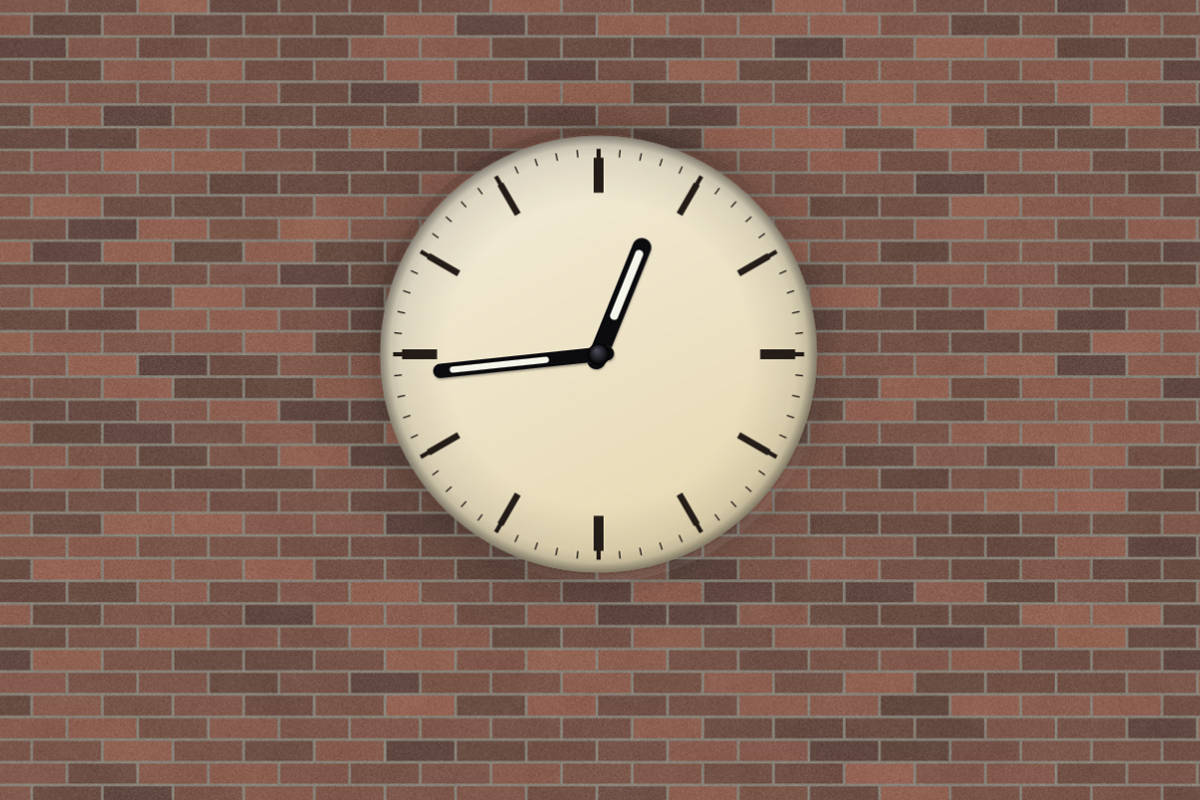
12h44
